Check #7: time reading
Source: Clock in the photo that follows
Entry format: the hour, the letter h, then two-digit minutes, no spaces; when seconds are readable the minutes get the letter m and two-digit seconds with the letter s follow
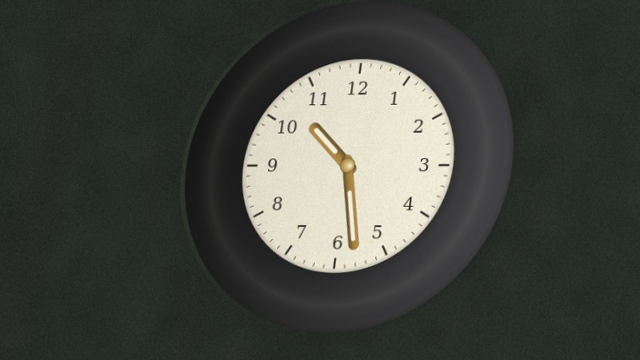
10h28
